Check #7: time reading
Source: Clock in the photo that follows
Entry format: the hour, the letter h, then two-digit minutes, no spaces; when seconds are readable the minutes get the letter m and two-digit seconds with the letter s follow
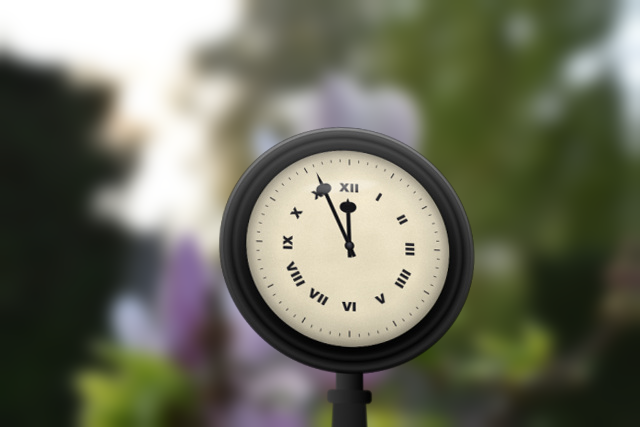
11h56
